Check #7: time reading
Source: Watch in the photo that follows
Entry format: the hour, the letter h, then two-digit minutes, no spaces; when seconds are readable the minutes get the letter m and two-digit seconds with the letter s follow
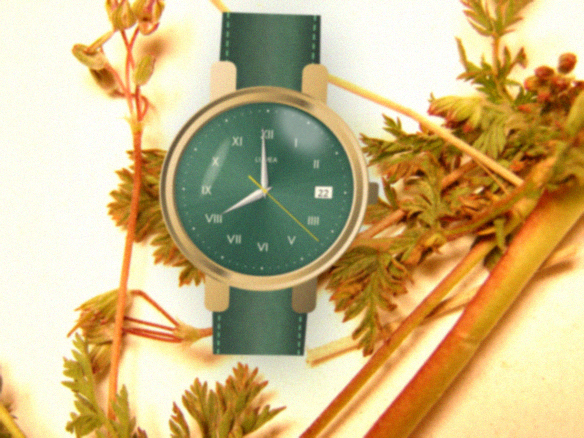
7h59m22s
